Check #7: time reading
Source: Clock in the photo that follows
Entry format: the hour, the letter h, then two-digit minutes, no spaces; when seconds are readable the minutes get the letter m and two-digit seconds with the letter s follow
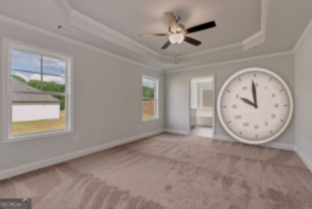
9h59
